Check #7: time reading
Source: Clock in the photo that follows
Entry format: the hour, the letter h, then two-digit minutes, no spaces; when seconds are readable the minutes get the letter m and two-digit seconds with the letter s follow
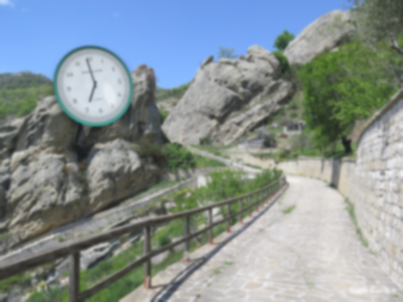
6h59
